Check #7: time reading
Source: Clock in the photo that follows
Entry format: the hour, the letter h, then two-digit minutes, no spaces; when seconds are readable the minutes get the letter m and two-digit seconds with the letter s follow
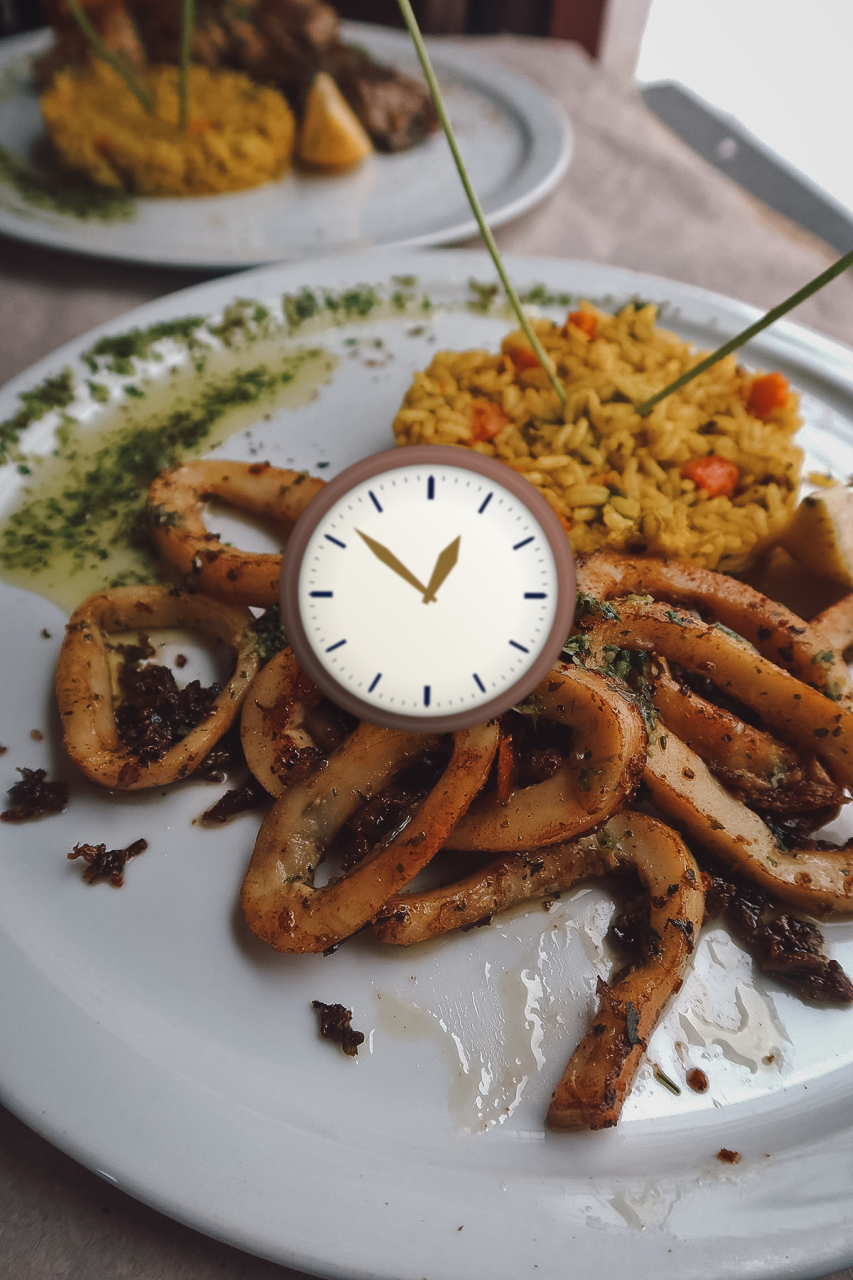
12h52
